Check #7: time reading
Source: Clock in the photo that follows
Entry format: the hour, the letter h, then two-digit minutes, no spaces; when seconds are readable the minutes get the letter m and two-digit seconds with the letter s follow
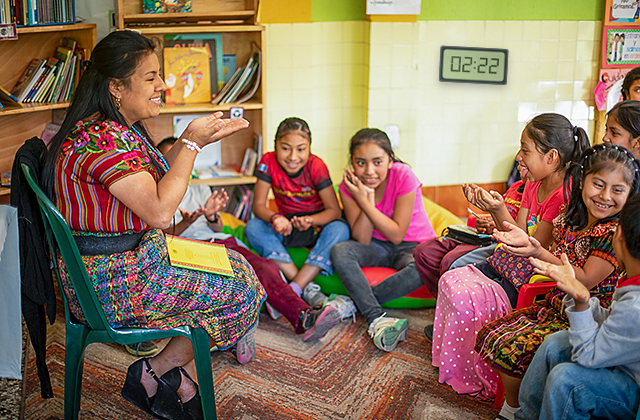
2h22
